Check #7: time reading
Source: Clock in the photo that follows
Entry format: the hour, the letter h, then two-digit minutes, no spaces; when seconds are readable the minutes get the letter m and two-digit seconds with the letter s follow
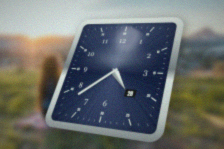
4h38
